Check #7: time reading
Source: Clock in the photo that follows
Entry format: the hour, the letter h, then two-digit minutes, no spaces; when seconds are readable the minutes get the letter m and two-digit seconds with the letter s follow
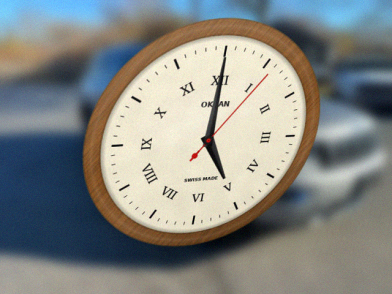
5h00m06s
